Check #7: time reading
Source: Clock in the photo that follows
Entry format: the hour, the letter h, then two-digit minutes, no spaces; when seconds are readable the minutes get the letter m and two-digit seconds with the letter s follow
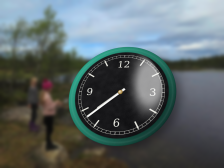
7h38
